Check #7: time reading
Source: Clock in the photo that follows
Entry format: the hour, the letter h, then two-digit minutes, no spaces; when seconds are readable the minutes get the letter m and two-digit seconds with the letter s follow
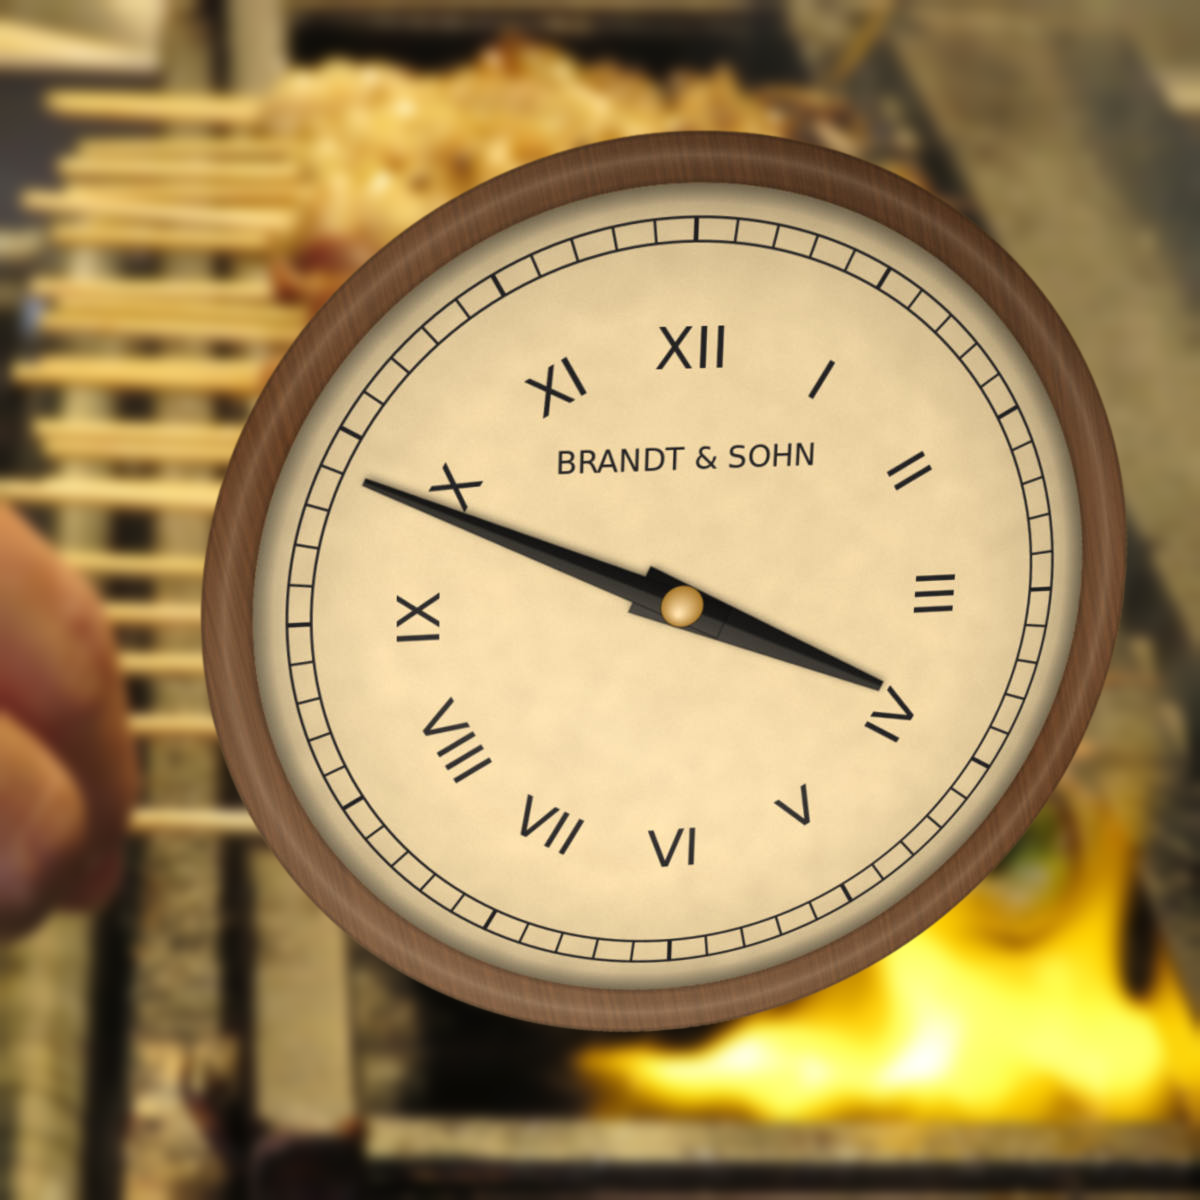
3h49
